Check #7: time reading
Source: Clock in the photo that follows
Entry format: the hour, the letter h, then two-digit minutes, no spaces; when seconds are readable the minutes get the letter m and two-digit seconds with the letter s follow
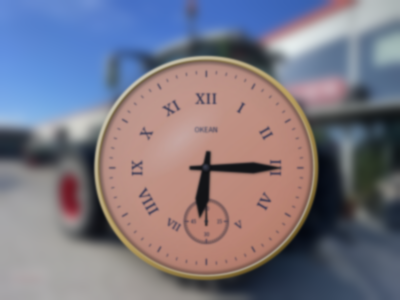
6h15
